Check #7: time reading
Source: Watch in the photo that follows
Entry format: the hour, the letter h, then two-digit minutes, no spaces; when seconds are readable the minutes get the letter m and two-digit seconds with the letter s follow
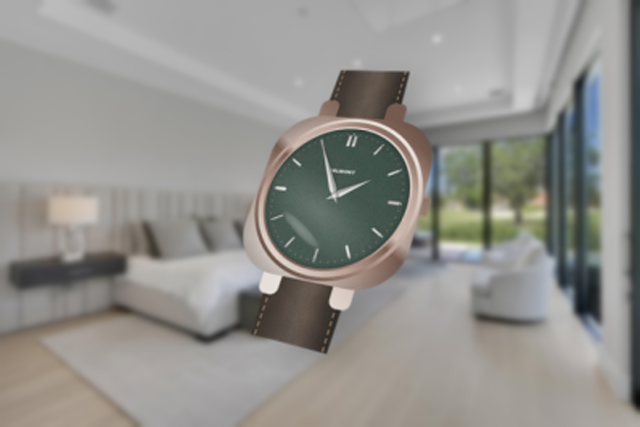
1h55
